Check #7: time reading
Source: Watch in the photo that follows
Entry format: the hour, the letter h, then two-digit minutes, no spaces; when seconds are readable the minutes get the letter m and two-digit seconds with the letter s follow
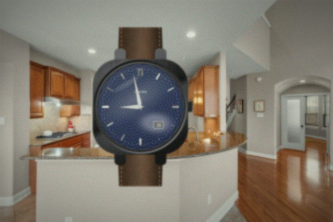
8h58
